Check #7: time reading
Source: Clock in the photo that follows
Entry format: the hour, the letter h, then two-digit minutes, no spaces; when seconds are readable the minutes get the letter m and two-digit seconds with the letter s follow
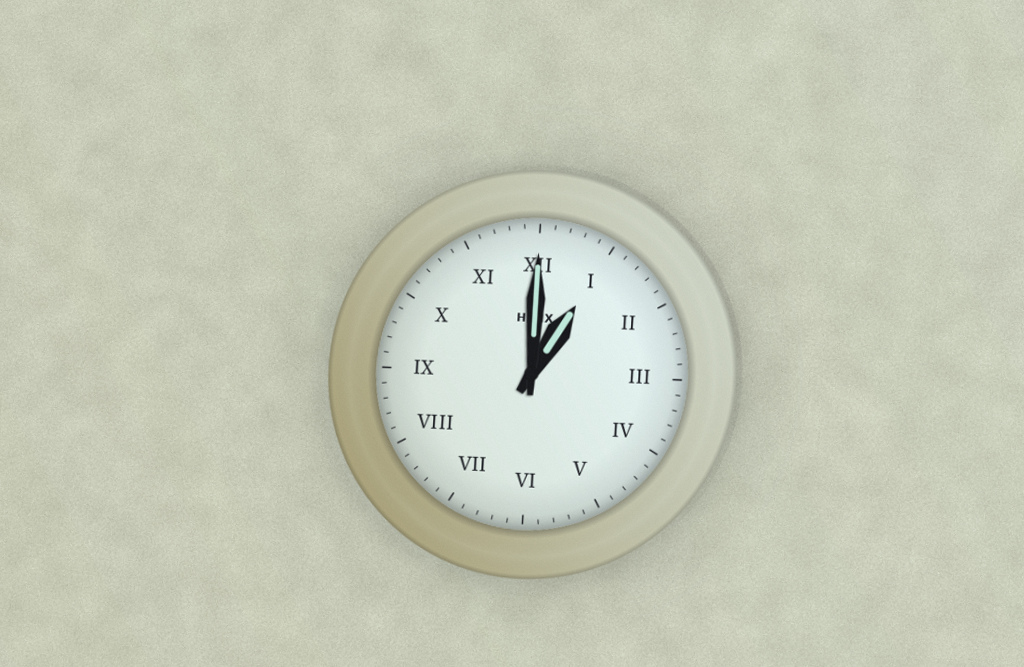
1h00
